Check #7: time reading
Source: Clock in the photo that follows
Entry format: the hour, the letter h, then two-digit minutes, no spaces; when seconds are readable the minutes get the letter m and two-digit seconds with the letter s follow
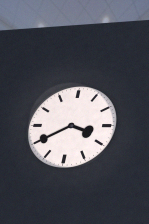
3h40
